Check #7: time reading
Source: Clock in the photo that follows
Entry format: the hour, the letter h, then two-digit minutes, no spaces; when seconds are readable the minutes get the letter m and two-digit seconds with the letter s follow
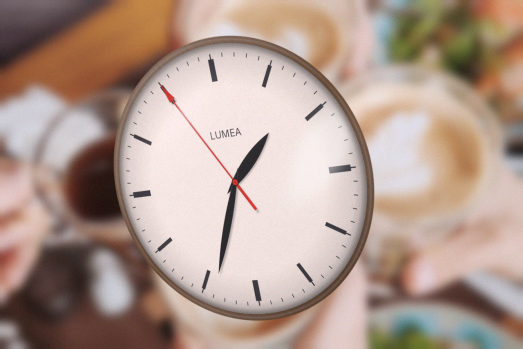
1h33m55s
